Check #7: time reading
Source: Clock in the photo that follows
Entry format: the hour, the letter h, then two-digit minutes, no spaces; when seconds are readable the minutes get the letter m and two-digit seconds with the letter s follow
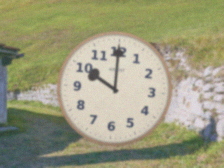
10h00
